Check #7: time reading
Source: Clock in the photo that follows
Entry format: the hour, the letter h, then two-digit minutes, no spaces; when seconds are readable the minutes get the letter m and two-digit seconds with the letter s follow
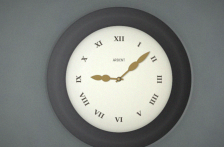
9h08
